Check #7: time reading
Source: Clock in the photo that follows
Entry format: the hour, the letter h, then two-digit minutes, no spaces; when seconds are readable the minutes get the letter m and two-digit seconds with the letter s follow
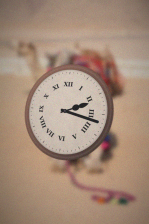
2h17
